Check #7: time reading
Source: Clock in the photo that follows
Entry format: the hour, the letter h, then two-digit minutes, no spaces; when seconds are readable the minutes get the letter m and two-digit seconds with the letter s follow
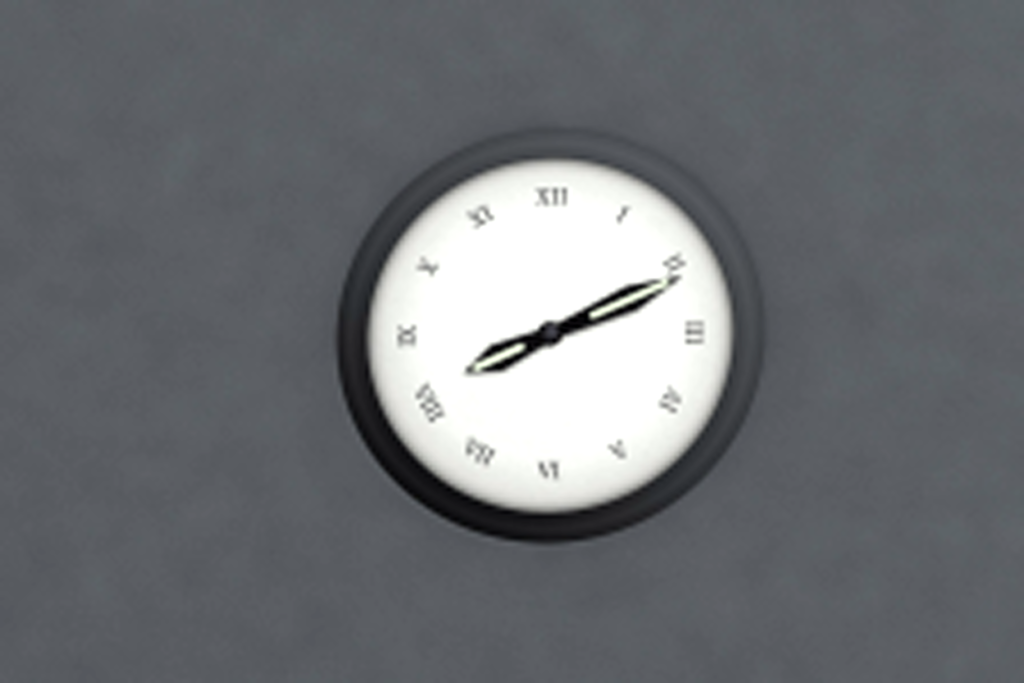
8h11
